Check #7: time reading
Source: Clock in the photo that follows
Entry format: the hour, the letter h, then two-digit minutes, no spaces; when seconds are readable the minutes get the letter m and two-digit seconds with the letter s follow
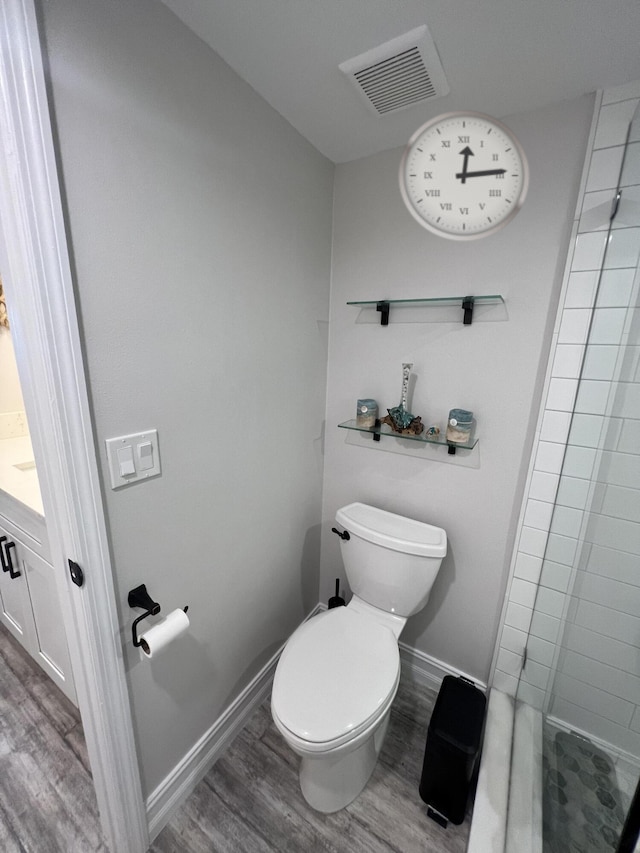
12h14
